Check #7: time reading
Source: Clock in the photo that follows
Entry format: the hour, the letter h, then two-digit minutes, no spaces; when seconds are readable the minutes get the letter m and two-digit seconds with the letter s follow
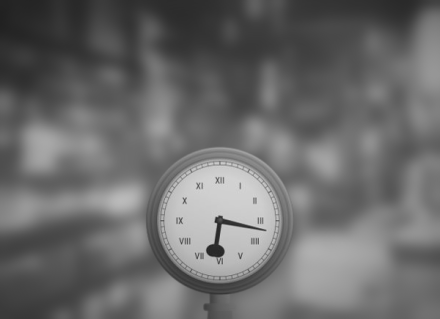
6h17
